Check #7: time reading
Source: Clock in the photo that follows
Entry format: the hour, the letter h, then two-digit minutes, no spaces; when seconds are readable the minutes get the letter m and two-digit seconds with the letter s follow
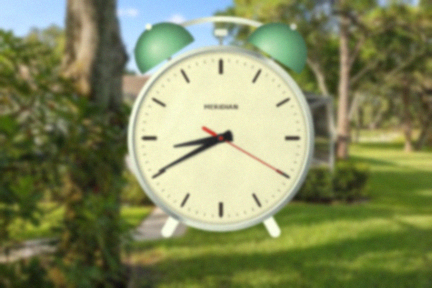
8h40m20s
